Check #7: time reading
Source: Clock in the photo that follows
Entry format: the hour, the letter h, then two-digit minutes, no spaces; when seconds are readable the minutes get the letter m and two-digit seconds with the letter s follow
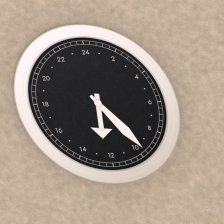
12h24
